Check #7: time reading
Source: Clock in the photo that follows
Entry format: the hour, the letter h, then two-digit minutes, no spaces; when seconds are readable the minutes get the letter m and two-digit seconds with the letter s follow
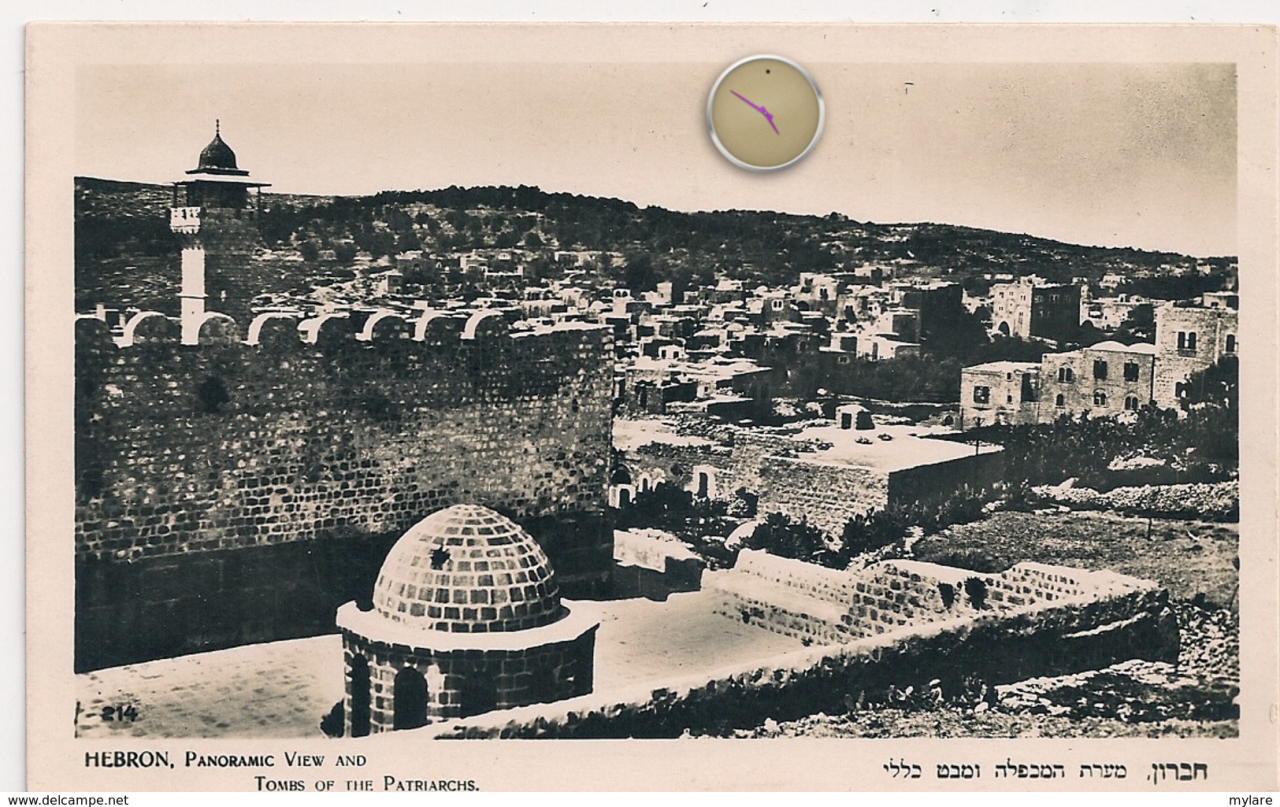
4h50
